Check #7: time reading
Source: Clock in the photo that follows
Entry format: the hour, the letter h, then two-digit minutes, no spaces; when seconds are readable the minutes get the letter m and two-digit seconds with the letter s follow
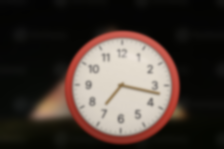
7h17
